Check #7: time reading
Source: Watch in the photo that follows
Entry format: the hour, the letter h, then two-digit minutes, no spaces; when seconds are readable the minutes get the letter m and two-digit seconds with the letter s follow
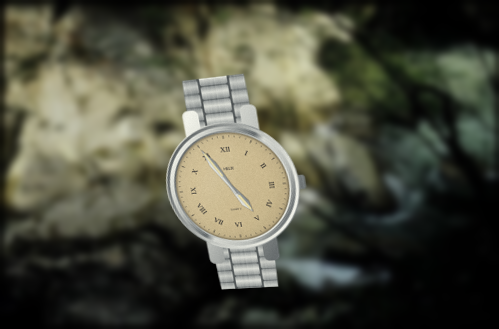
4h55
